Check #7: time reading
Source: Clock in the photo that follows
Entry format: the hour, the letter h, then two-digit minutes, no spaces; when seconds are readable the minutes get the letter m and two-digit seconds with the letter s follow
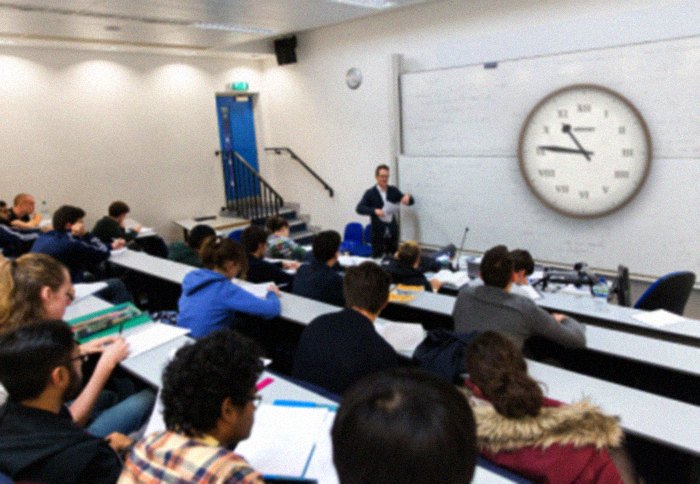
10h46
